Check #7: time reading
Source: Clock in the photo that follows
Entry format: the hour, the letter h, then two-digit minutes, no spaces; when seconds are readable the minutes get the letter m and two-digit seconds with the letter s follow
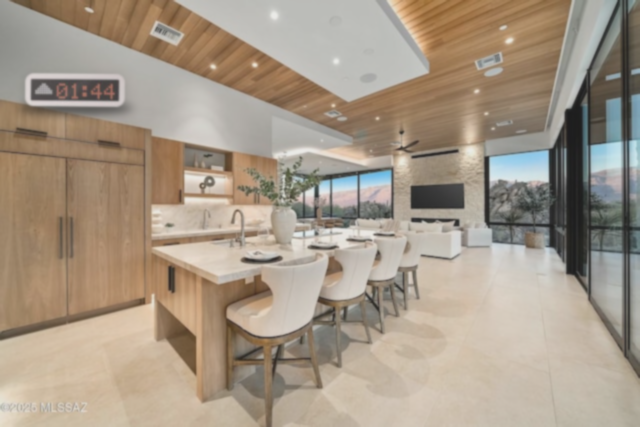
1h44
